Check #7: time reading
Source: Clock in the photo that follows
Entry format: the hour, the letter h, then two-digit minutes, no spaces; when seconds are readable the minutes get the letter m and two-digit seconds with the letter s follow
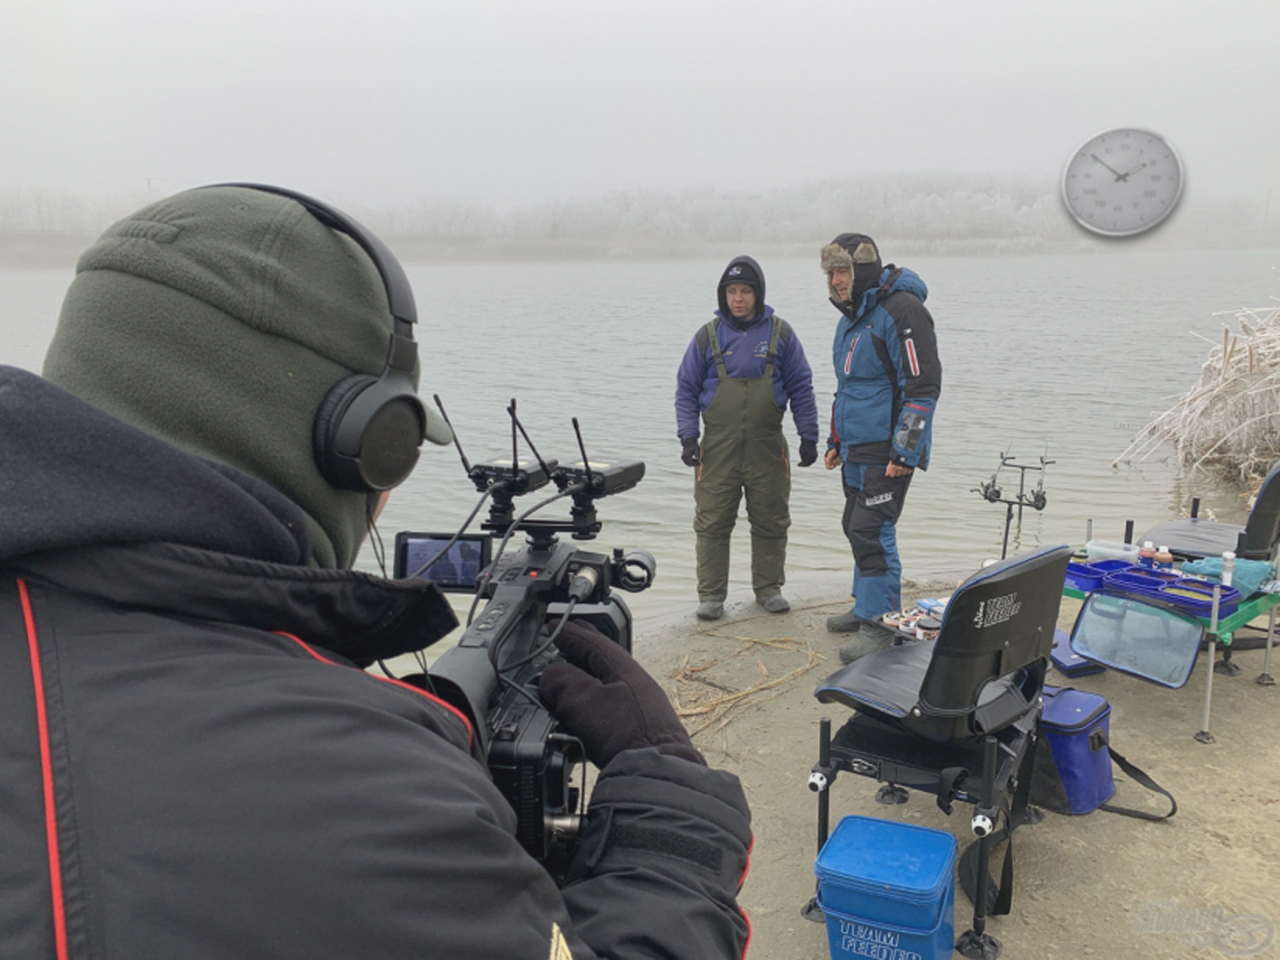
1h51
